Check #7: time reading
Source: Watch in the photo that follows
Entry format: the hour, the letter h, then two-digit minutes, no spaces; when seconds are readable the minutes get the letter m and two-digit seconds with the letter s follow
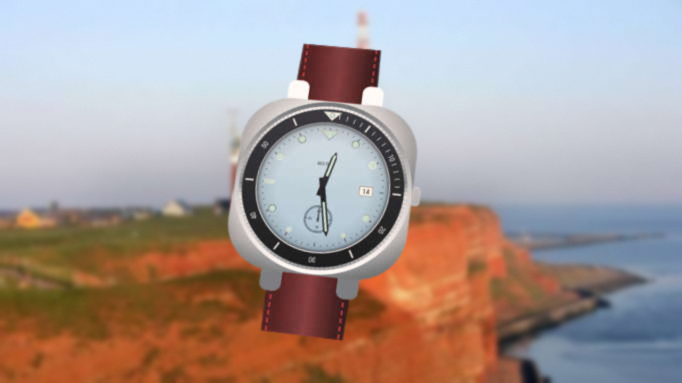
12h28
